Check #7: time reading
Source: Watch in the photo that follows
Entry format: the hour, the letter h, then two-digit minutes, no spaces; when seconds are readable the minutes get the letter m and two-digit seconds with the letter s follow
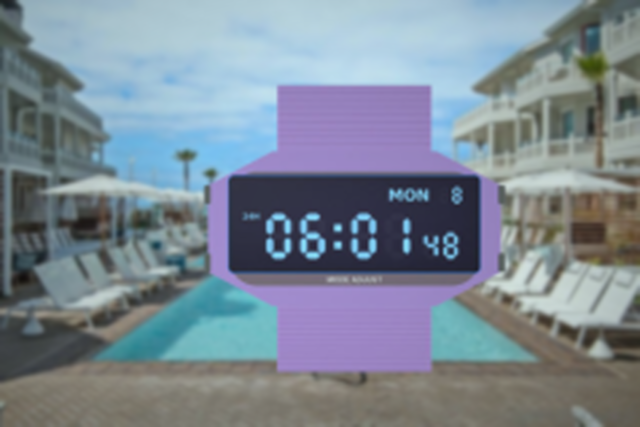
6h01m48s
